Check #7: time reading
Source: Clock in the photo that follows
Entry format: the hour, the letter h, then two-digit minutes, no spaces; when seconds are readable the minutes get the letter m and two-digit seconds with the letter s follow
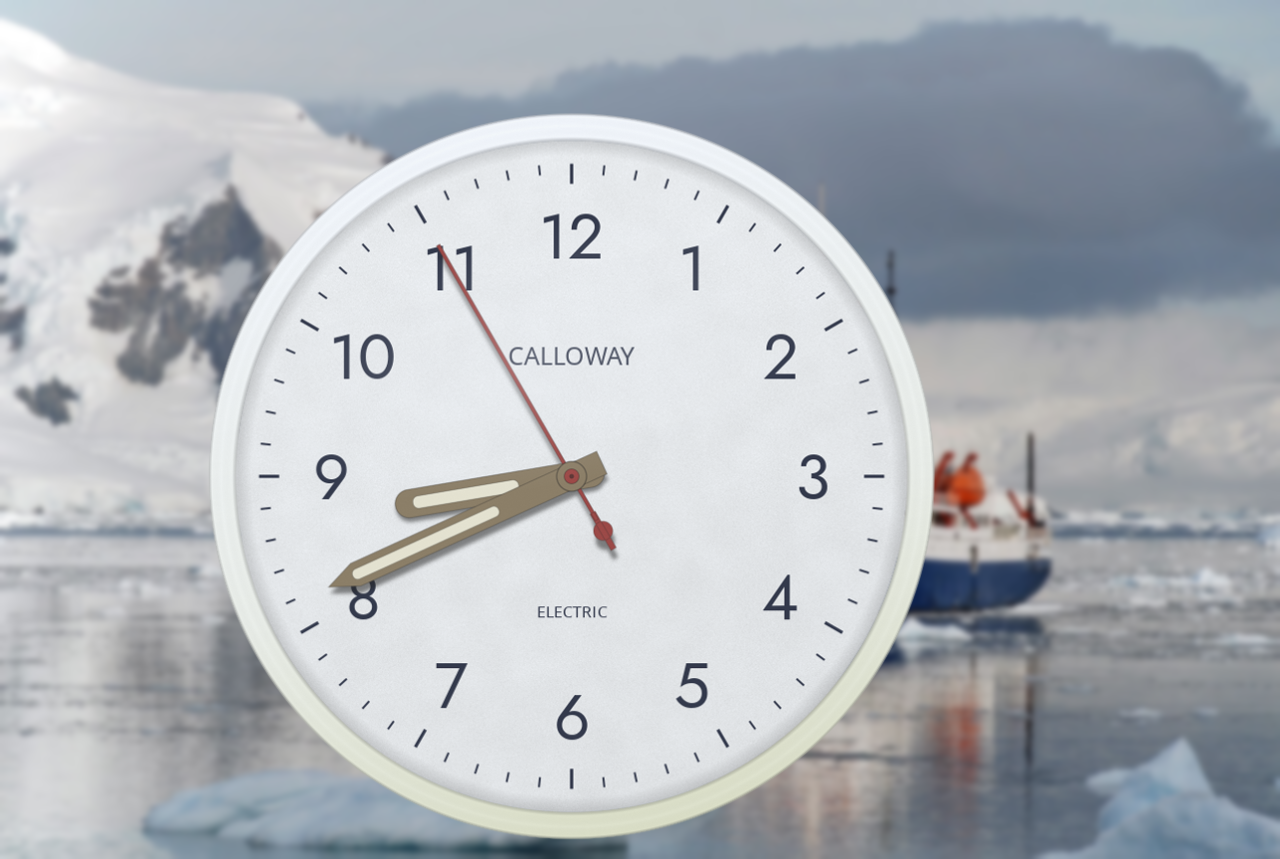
8h40m55s
